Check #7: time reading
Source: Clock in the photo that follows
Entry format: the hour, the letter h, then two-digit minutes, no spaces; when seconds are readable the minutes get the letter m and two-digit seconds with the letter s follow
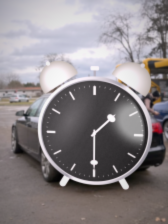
1h30
